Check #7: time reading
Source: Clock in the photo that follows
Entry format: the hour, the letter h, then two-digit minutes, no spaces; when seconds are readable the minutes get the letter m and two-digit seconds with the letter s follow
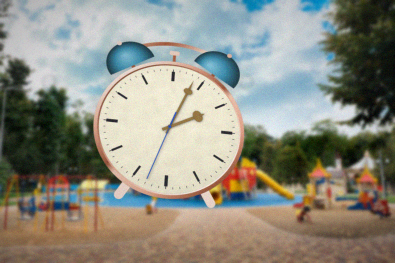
2h03m33s
